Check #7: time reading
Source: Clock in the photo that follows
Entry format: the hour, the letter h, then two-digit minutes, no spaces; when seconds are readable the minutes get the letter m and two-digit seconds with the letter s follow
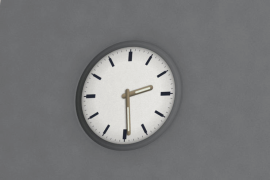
2h29
